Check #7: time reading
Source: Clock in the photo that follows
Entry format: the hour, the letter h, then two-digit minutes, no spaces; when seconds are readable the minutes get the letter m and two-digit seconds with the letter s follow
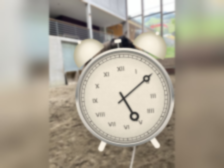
5h09
